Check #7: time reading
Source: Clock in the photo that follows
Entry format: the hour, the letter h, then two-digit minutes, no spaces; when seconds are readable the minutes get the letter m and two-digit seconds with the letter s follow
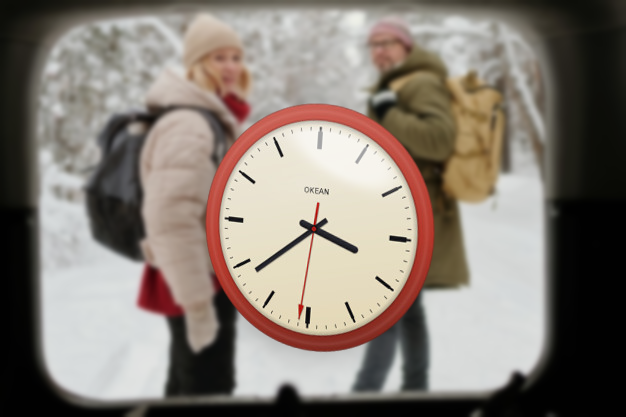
3h38m31s
